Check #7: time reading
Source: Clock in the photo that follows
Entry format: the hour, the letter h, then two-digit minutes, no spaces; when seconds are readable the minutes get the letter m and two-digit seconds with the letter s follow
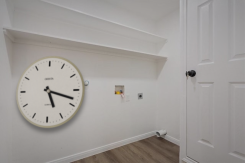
5h18
